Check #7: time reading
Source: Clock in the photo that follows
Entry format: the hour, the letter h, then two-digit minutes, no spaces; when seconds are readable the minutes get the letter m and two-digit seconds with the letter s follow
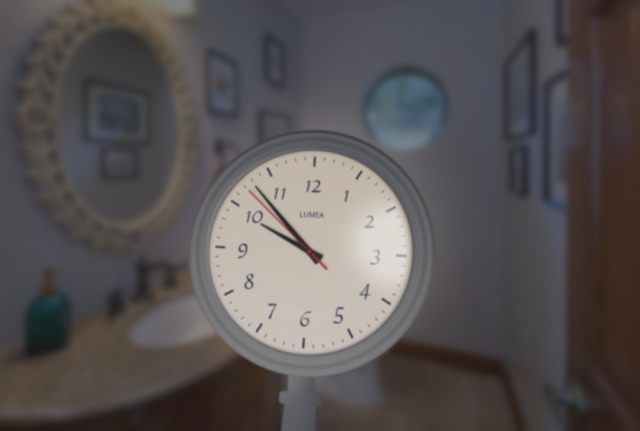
9h52m52s
